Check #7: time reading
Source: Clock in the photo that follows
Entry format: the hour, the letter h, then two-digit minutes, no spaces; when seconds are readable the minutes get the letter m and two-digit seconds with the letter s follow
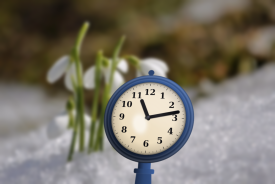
11h13
